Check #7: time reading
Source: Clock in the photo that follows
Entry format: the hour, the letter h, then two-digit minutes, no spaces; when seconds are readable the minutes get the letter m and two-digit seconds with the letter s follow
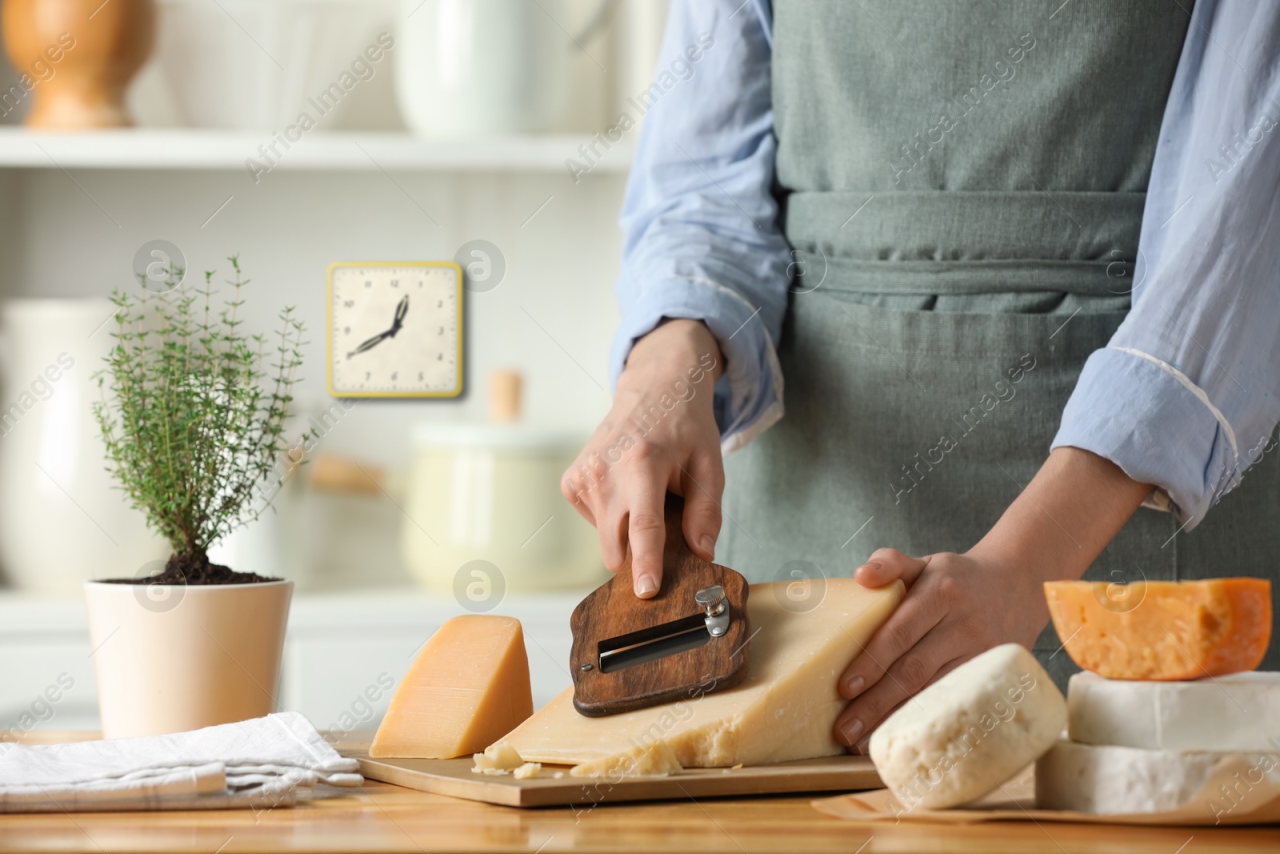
12h40
